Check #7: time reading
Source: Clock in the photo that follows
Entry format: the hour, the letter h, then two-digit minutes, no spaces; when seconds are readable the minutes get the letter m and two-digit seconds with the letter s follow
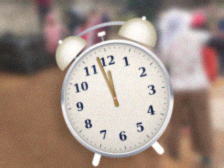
11h58
